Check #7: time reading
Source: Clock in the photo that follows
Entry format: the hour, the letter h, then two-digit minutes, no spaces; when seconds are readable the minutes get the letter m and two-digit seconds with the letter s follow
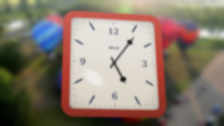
5h06
